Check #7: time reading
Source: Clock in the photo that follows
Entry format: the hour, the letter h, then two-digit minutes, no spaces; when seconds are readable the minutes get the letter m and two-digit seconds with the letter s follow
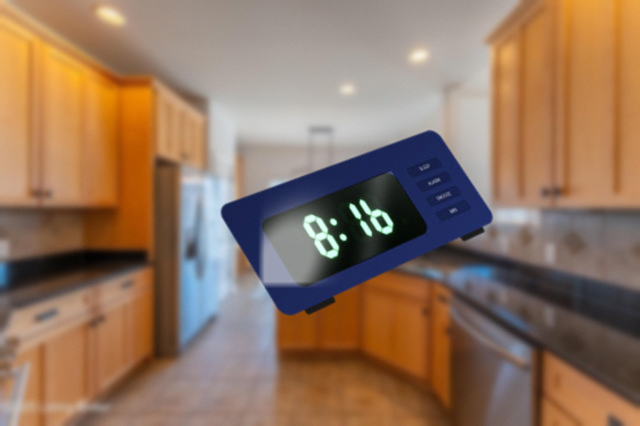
8h16
